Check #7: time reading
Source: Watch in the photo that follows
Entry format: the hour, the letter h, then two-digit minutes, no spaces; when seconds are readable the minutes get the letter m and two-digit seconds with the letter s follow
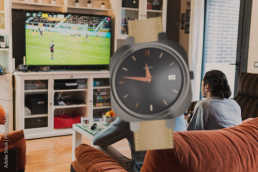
11h47
